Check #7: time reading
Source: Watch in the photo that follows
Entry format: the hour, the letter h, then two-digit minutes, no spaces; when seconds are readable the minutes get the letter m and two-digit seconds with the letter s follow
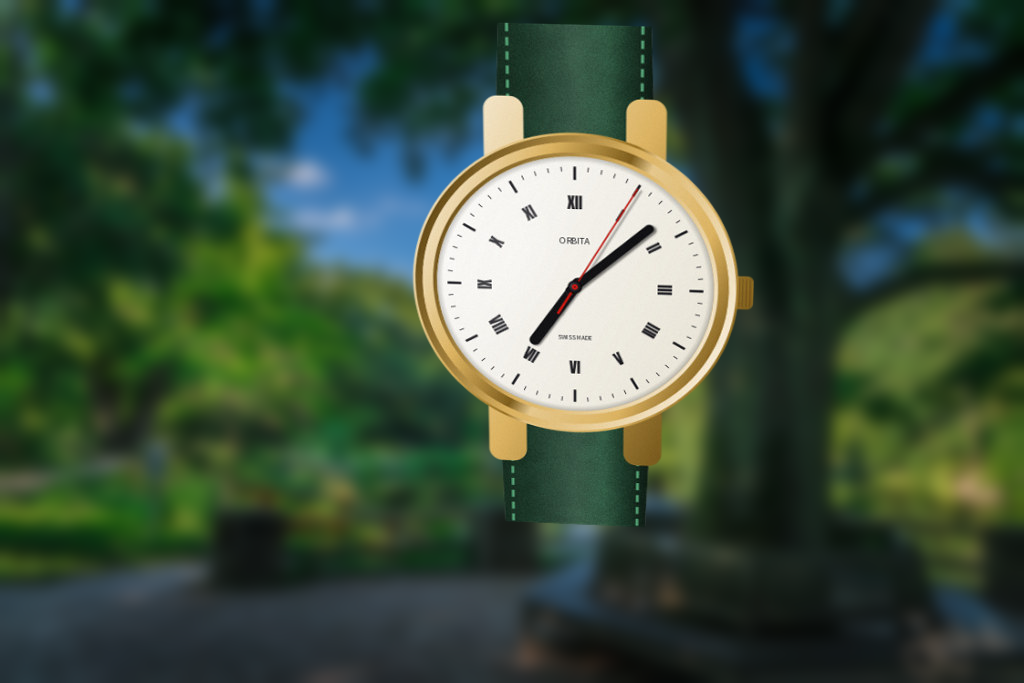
7h08m05s
